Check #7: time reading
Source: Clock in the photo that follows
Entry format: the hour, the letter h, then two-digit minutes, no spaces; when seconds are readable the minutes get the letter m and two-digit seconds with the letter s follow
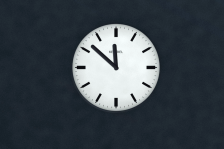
11h52
